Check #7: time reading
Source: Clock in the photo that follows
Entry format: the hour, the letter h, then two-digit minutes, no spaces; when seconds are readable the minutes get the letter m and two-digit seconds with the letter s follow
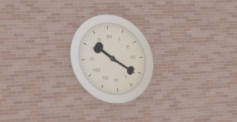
10h21
